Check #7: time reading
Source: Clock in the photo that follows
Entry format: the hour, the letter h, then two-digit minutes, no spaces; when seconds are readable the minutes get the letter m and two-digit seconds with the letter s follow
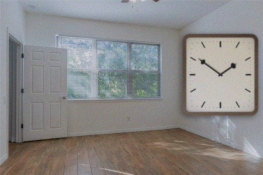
1h51
